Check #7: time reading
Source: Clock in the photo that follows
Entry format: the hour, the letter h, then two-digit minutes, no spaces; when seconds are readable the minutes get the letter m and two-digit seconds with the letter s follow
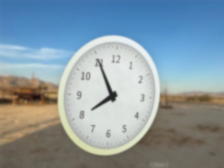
7h55
